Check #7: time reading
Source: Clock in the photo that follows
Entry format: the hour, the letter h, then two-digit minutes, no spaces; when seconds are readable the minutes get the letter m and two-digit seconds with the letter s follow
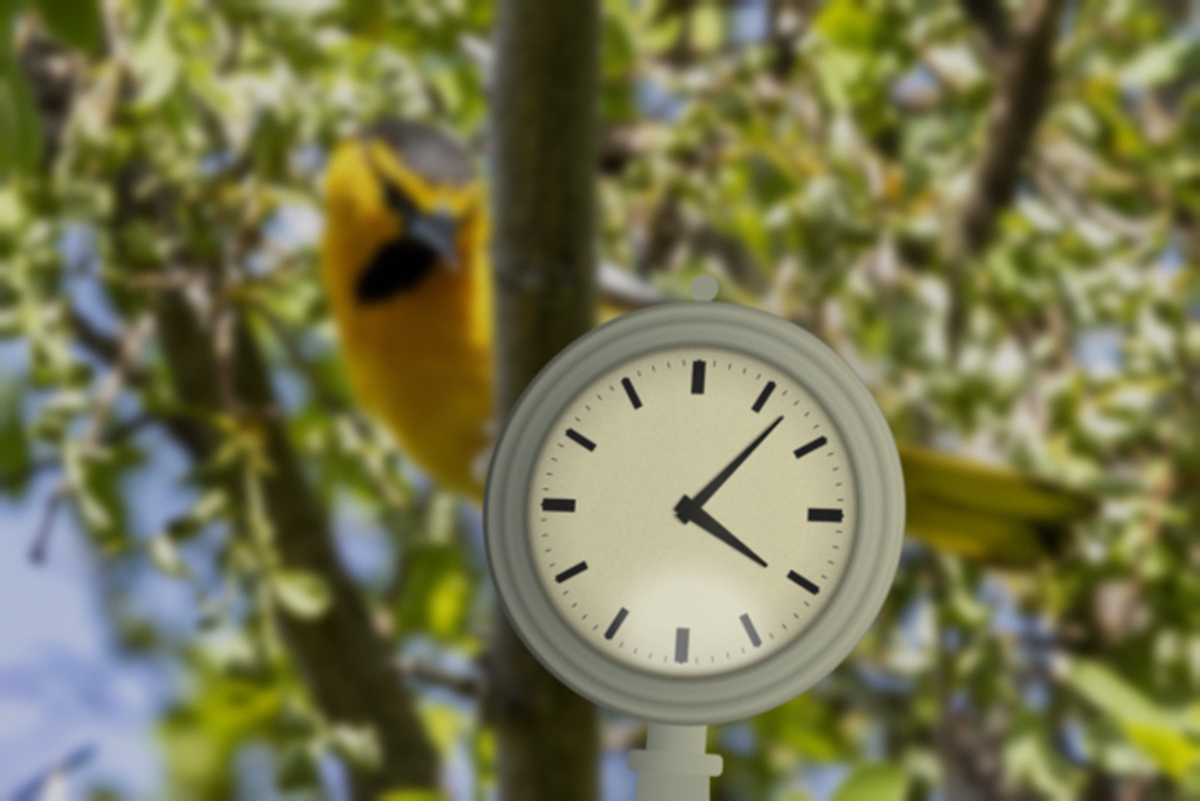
4h07
